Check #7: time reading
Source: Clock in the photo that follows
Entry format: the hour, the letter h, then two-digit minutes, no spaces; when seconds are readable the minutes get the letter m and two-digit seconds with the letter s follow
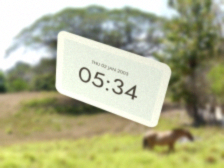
5h34
